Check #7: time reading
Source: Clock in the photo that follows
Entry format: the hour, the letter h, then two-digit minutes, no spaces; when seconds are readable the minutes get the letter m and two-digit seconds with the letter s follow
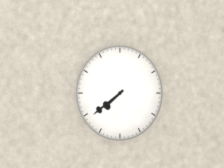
7h39
